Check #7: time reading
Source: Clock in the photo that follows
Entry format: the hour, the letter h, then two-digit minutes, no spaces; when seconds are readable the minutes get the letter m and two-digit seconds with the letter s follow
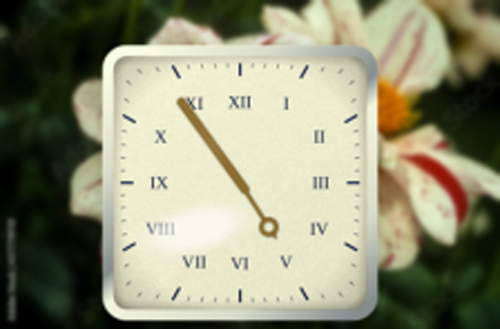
4h54
